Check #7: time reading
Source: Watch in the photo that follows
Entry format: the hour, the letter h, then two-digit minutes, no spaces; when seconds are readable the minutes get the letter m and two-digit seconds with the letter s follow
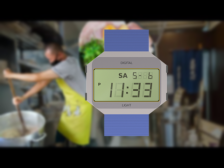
11h33
